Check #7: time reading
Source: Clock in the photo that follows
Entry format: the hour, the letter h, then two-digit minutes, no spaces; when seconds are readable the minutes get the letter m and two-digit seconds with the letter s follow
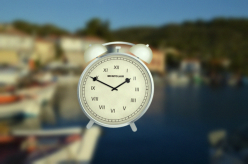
1h49
